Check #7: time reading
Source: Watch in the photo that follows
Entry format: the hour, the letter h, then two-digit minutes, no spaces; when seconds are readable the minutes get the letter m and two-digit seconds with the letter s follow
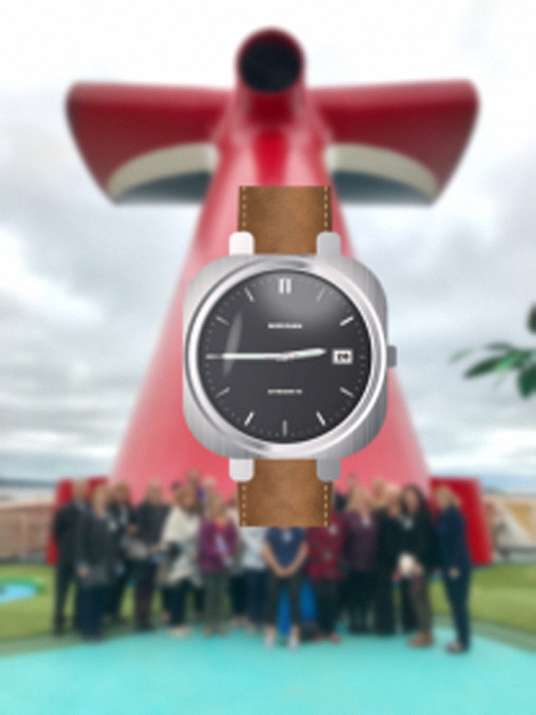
2h45
